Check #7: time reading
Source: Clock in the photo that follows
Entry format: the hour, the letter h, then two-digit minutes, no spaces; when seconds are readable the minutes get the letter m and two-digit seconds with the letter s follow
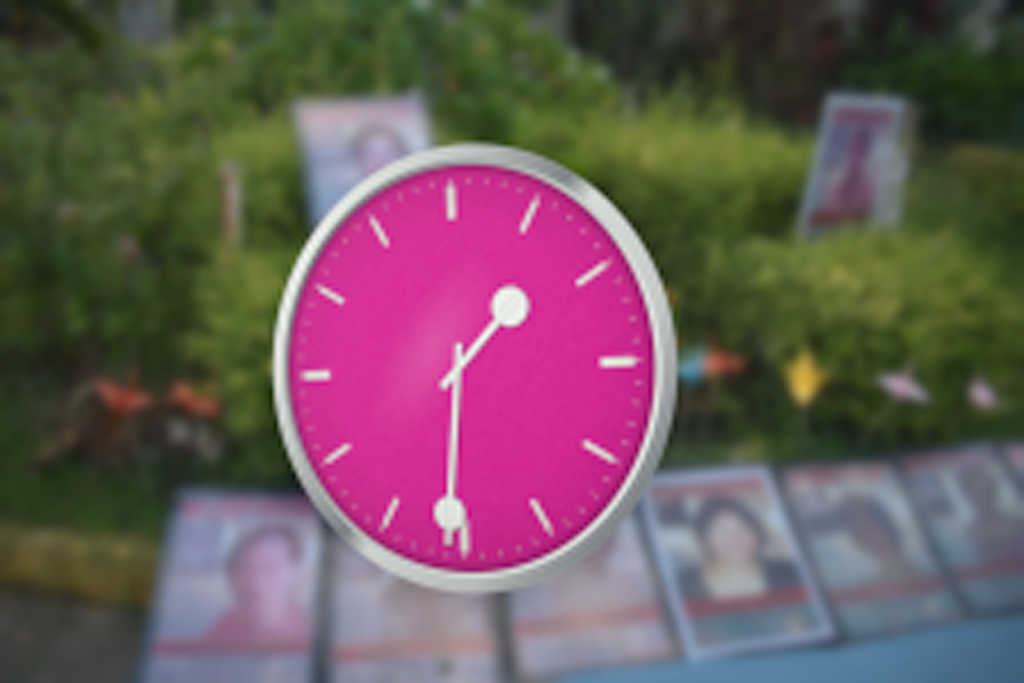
1h31
